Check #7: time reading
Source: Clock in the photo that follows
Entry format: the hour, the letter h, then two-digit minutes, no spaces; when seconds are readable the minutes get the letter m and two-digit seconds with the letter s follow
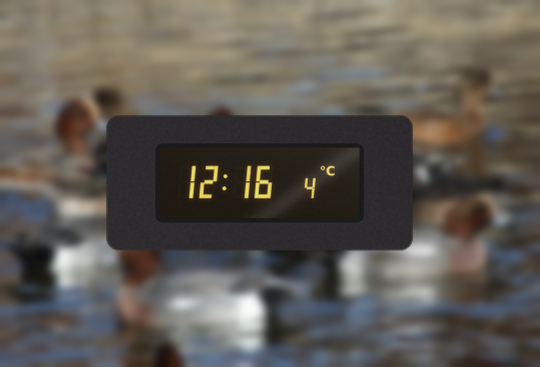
12h16
